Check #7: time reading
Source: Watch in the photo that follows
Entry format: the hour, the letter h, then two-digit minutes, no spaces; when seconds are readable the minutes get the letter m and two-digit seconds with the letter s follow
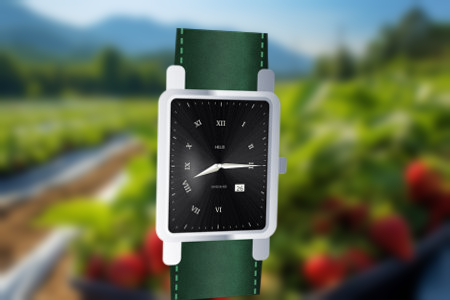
8h15
